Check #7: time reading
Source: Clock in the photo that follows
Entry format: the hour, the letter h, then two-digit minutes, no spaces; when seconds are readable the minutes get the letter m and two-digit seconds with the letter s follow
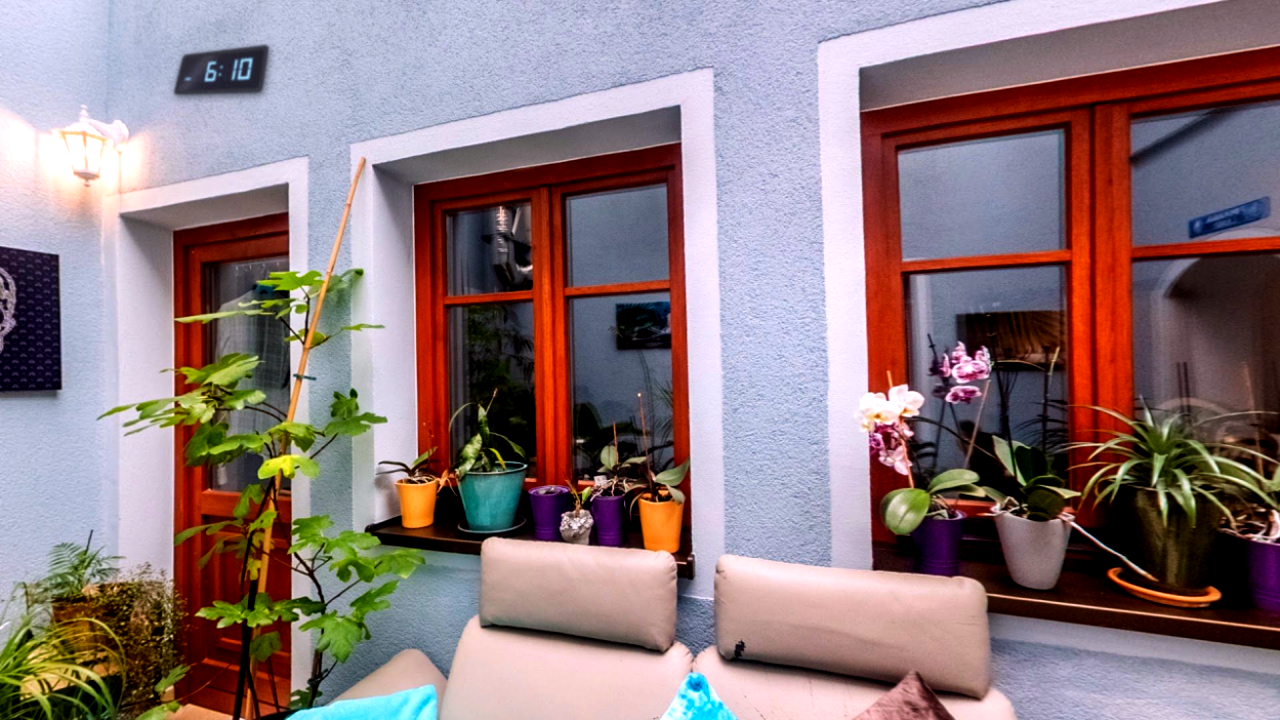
6h10
